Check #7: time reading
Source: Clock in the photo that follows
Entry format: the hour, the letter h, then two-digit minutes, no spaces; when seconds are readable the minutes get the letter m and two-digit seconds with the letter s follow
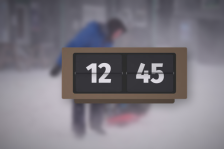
12h45
